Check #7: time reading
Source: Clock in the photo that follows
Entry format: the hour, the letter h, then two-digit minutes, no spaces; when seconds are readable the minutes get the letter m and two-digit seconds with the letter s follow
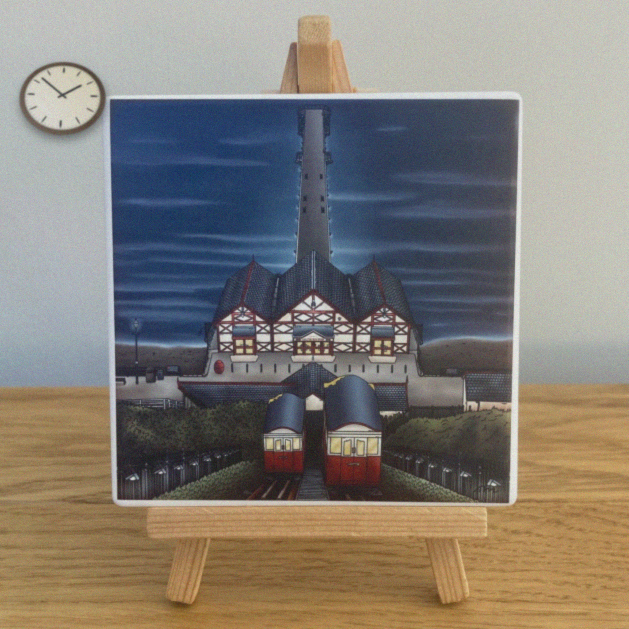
1h52
